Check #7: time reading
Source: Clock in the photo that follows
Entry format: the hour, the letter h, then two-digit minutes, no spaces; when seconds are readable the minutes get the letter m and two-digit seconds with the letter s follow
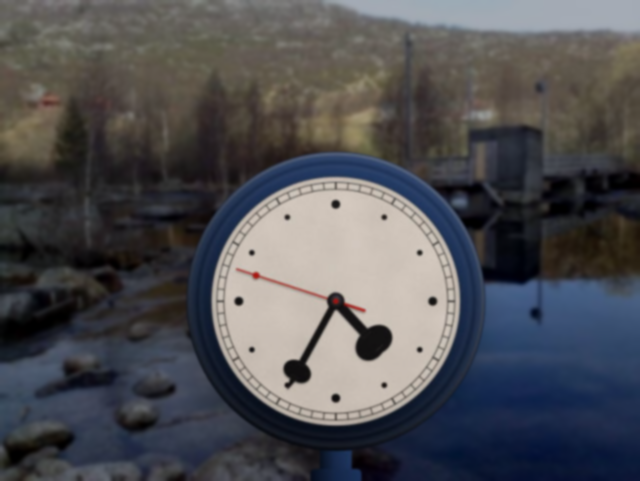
4h34m48s
